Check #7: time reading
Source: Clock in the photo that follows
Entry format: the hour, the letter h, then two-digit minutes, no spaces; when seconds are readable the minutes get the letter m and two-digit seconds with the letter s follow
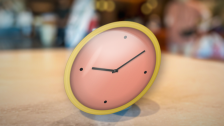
9h08
